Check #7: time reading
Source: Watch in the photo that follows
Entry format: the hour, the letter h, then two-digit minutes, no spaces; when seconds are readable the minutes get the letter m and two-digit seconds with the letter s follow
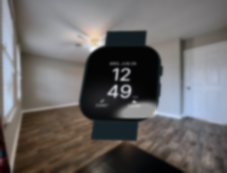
12h49
